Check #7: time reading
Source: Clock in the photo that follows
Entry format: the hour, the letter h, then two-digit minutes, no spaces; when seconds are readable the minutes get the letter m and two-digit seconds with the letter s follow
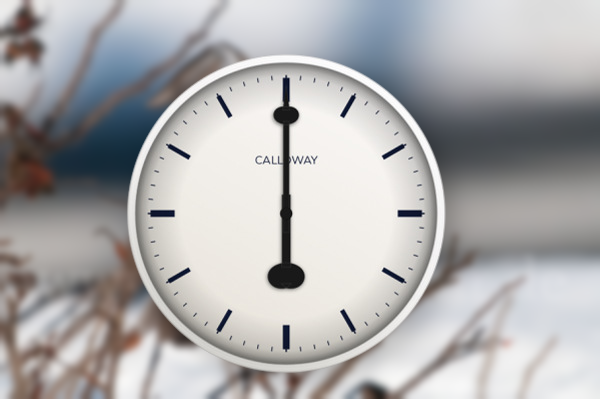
6h00
